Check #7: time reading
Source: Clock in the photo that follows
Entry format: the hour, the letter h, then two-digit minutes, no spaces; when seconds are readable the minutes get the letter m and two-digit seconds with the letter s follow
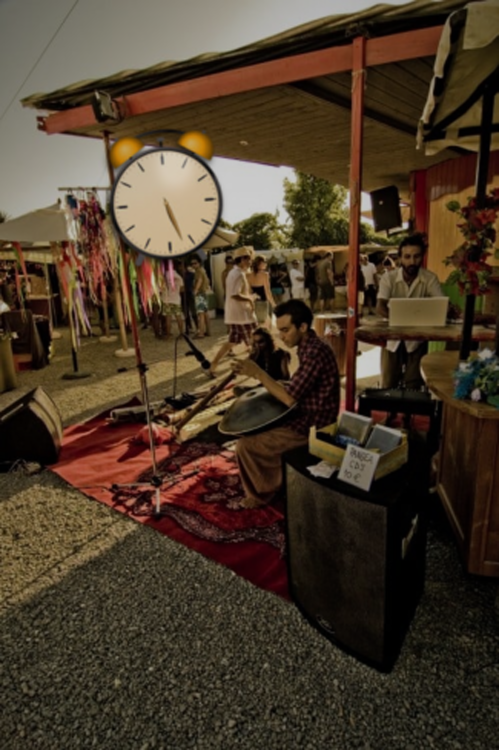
5h27
